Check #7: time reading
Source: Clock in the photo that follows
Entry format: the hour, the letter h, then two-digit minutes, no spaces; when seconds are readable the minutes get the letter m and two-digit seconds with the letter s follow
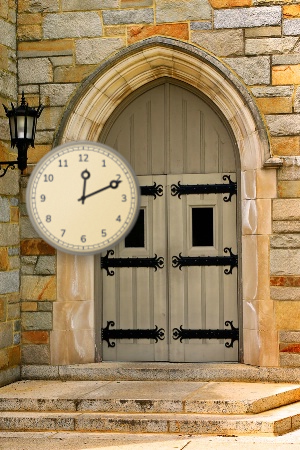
12h11
